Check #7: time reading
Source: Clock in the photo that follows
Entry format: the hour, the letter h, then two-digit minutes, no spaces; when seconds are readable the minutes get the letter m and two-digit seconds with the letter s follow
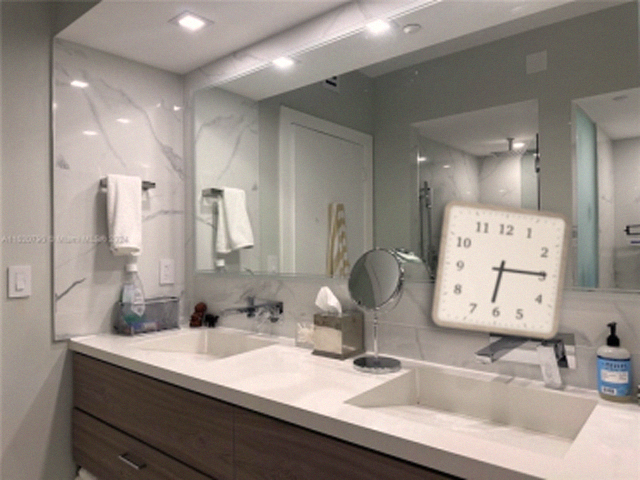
6h15
